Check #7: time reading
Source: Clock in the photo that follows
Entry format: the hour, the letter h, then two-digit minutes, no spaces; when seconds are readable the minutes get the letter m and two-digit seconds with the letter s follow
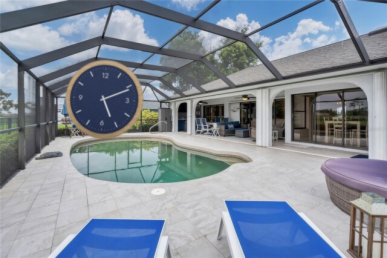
5h11
